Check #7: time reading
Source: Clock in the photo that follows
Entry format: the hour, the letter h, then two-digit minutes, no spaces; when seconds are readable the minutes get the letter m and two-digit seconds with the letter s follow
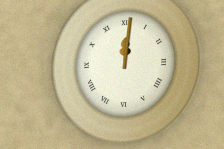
12h01
